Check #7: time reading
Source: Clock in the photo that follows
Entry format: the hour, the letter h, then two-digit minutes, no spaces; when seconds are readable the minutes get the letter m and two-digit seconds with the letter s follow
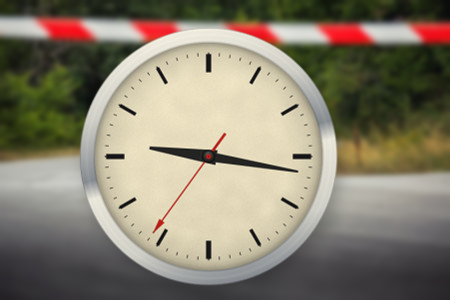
9h16m36s
